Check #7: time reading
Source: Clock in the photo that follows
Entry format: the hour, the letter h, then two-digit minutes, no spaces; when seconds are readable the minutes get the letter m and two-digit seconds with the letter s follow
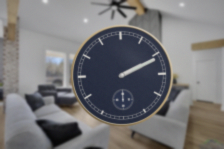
2h11
